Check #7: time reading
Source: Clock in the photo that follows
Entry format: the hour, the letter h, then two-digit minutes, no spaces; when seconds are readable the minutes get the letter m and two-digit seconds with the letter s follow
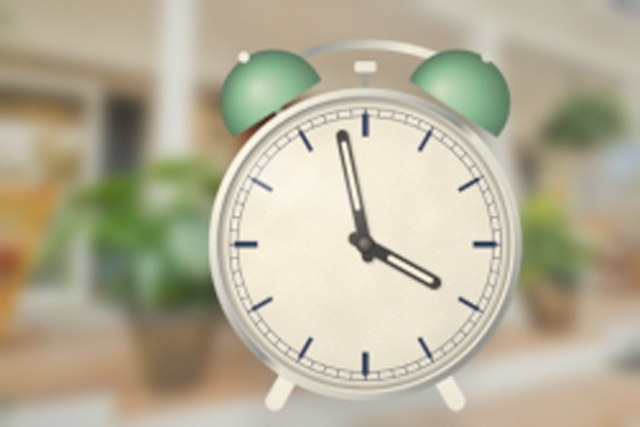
3h58
